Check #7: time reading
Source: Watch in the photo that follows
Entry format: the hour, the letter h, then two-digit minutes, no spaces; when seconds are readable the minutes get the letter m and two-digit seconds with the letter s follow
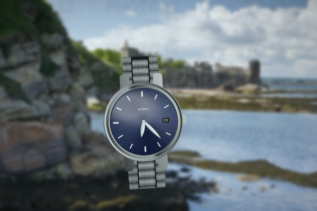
6h23
